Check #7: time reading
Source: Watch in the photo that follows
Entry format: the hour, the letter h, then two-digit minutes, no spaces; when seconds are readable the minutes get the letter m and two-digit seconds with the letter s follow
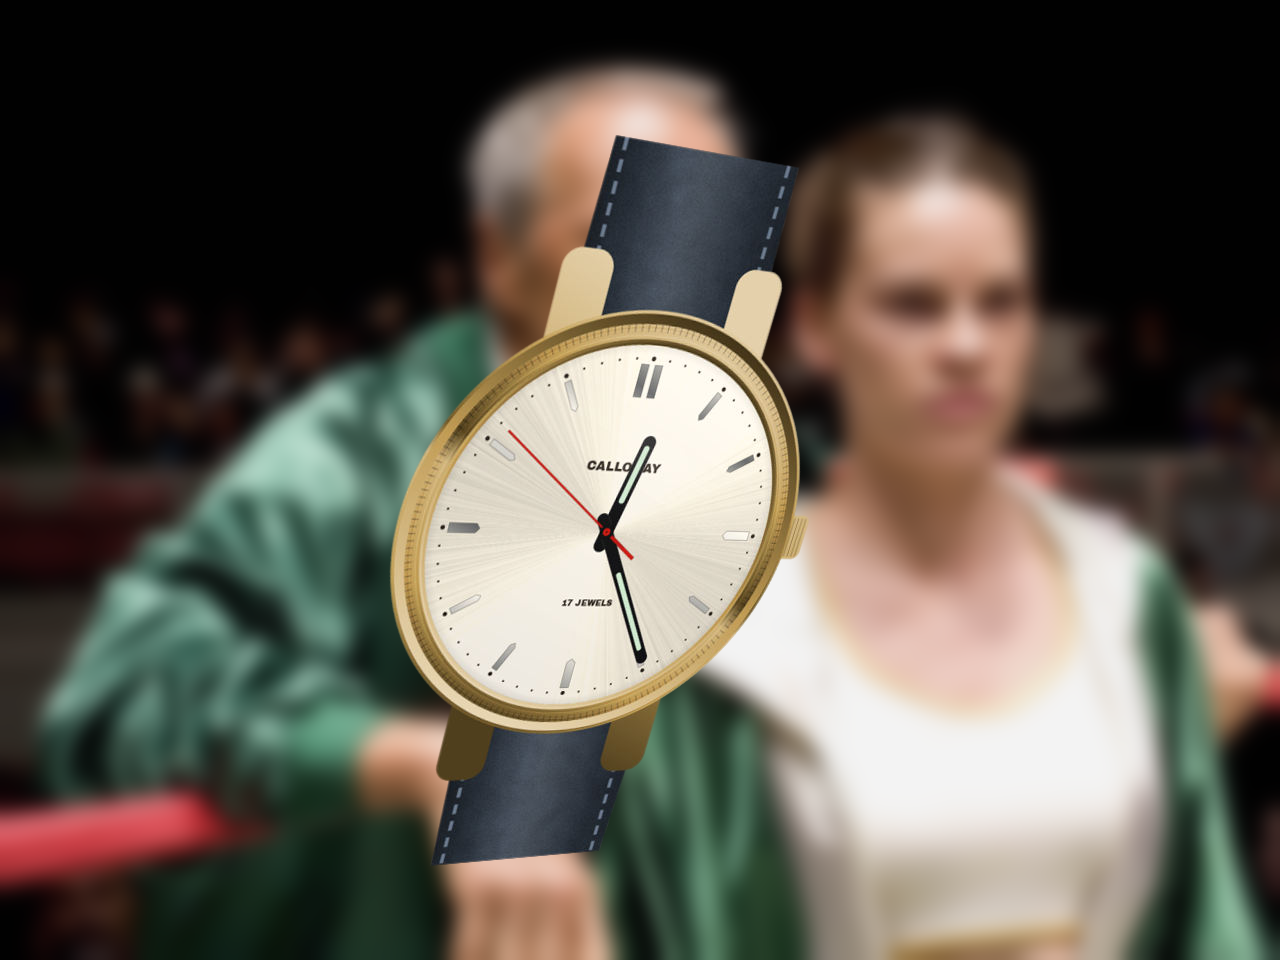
12h24m51s
